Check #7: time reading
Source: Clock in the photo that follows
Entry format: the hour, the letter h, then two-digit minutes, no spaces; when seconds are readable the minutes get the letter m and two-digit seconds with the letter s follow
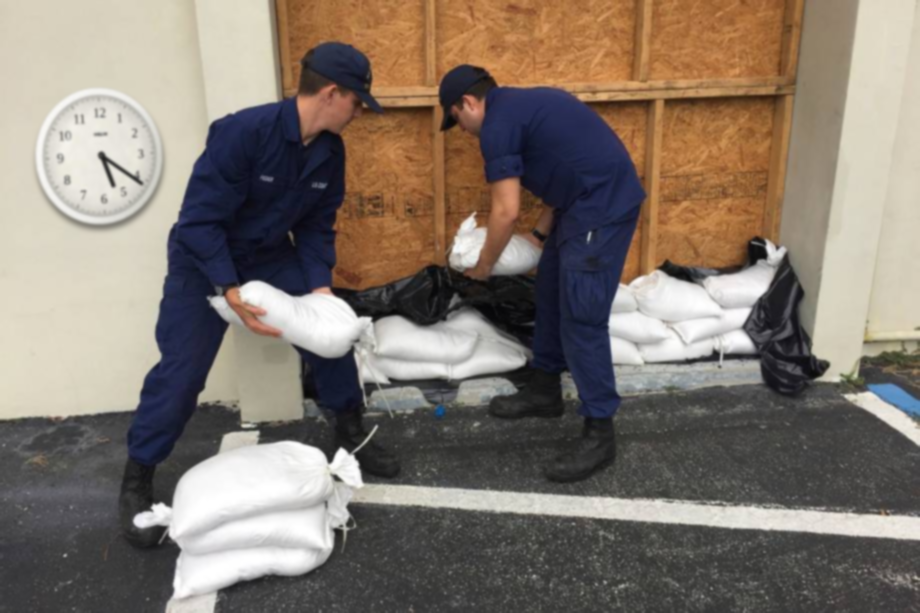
5h21
